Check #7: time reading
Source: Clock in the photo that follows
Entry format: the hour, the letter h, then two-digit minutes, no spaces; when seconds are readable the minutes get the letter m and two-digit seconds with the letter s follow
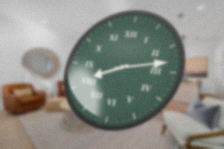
8h13
